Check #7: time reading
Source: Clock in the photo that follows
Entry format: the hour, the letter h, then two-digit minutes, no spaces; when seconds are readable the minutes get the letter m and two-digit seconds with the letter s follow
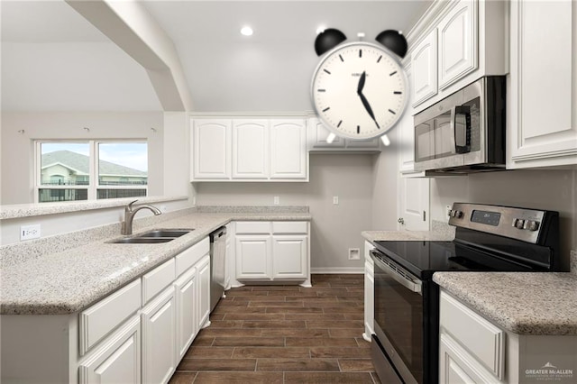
12h25
